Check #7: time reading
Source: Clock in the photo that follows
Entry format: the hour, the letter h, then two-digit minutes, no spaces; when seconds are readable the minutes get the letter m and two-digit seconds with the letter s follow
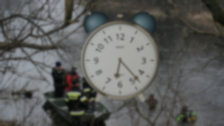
6h23
